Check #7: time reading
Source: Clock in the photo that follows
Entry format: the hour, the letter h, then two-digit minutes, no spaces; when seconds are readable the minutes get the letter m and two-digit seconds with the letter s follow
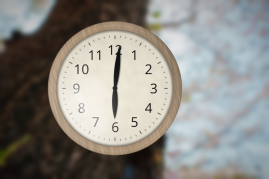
6h01
